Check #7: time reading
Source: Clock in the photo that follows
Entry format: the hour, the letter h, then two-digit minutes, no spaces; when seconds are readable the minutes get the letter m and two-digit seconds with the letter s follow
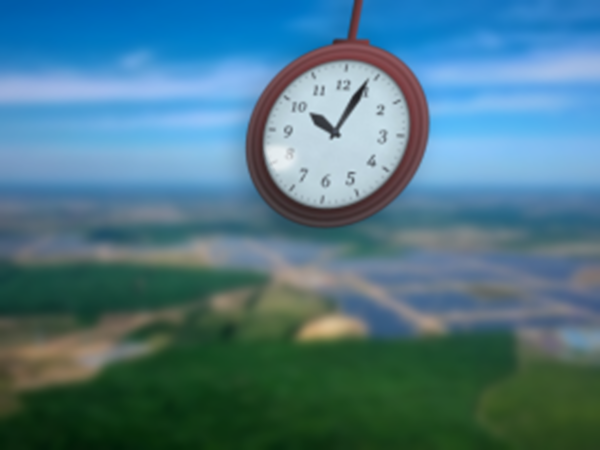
10h04
